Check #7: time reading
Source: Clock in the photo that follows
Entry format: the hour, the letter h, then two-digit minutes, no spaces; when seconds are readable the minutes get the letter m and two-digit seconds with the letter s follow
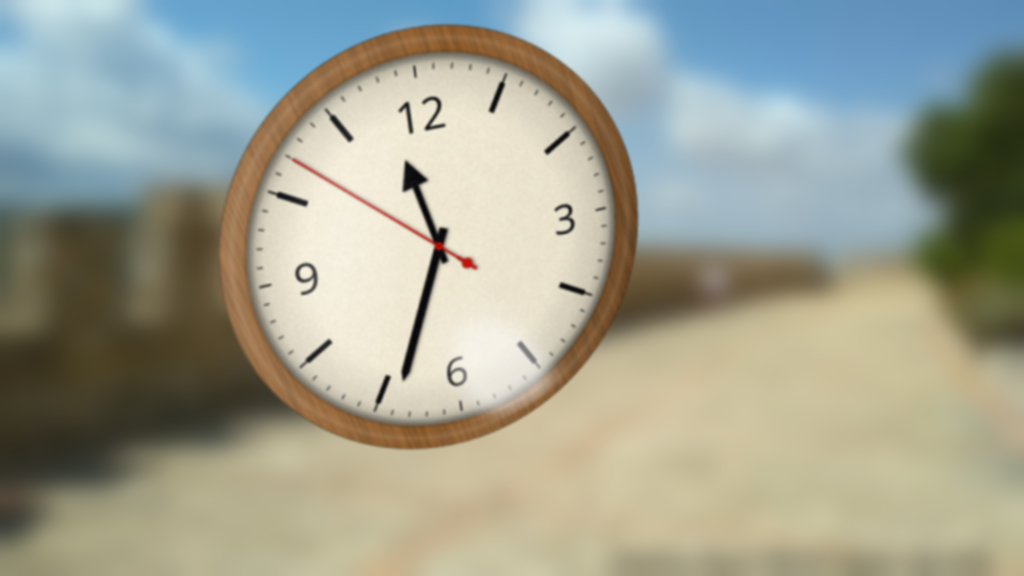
11h33m52s
